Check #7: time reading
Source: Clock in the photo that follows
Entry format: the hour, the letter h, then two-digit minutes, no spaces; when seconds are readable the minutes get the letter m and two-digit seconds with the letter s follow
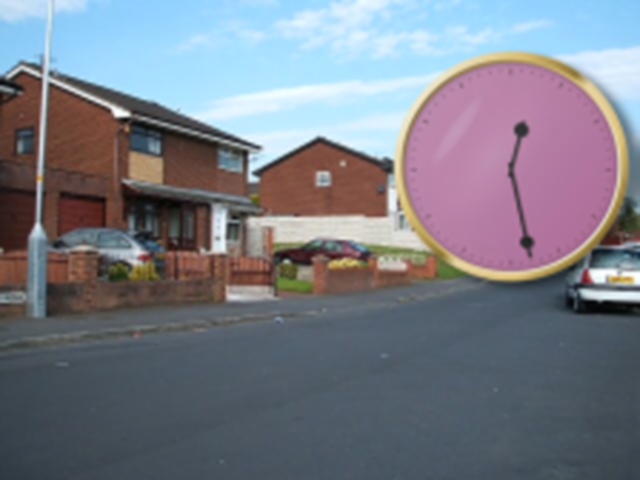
12h28
